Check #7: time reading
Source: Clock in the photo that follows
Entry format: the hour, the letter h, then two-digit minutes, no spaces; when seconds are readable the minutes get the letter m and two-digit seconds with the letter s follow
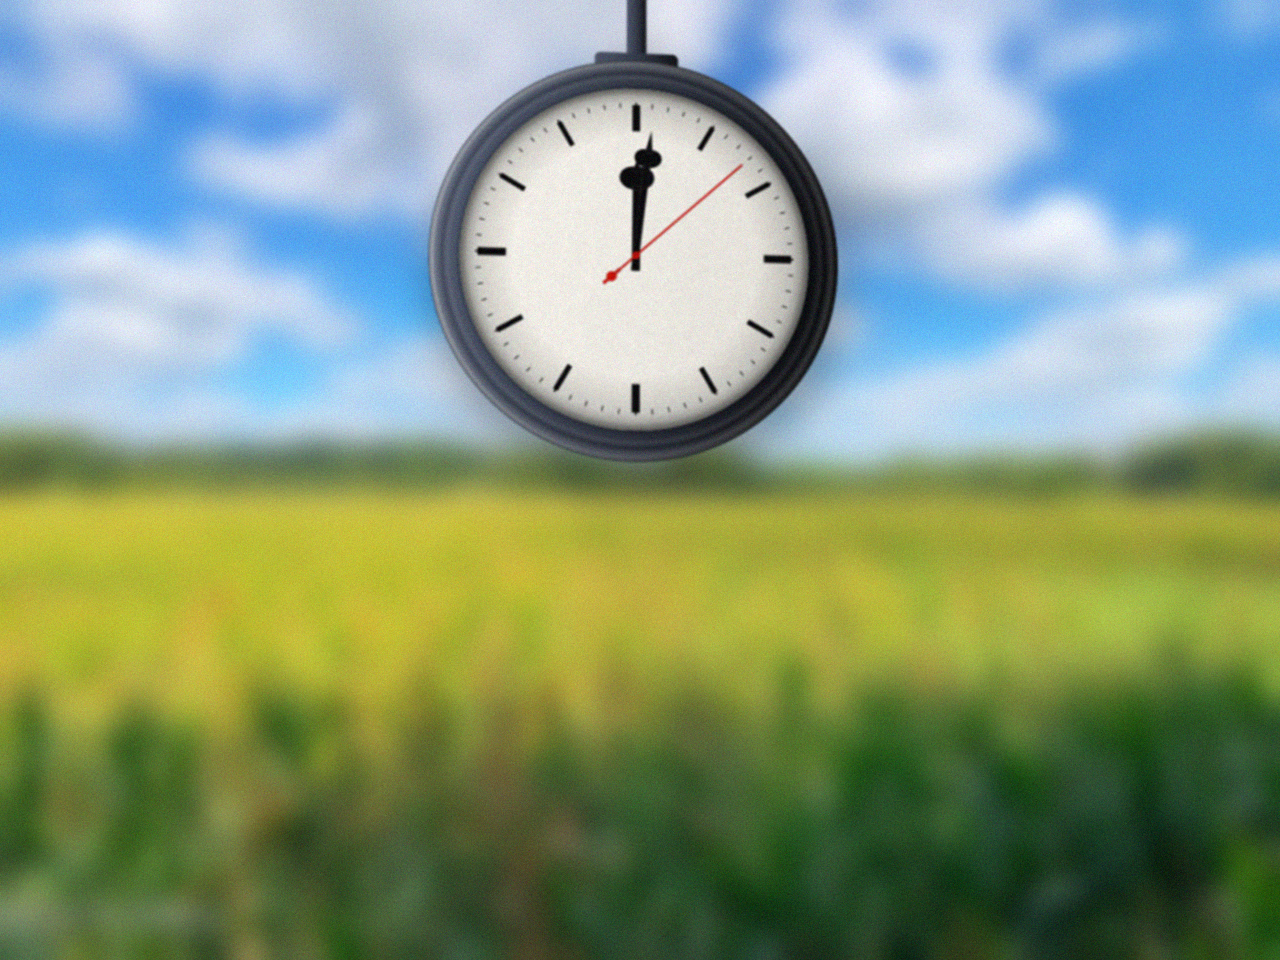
12h01m08s
